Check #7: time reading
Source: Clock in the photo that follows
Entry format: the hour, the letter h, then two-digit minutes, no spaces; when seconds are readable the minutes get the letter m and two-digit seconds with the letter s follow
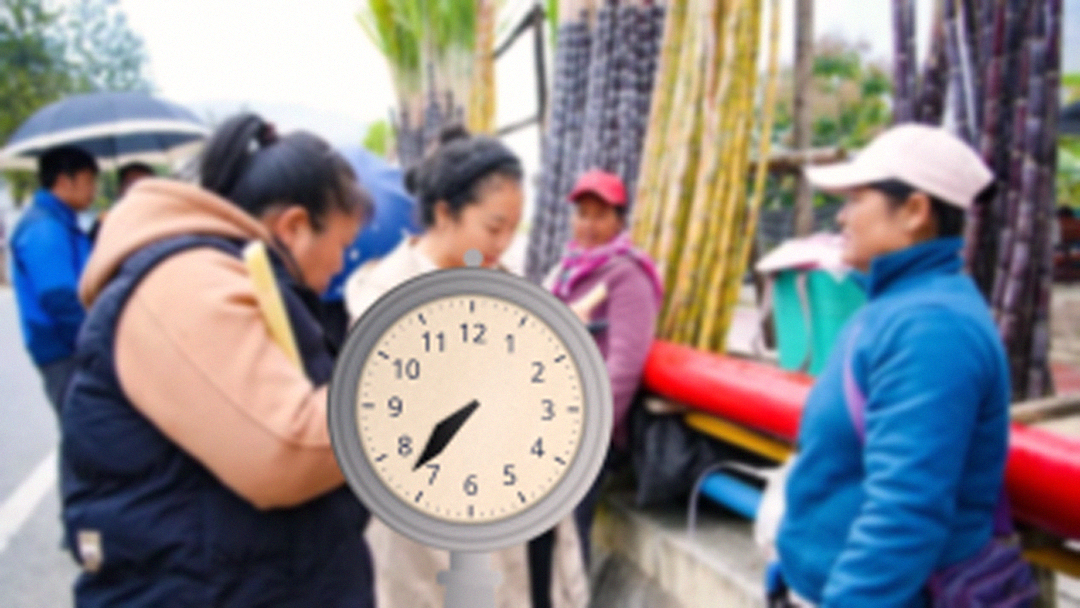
7h37
